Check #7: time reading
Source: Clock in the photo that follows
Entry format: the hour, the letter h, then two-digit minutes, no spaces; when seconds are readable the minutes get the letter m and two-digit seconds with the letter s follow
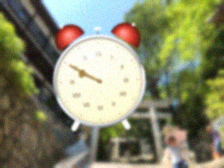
9h50
